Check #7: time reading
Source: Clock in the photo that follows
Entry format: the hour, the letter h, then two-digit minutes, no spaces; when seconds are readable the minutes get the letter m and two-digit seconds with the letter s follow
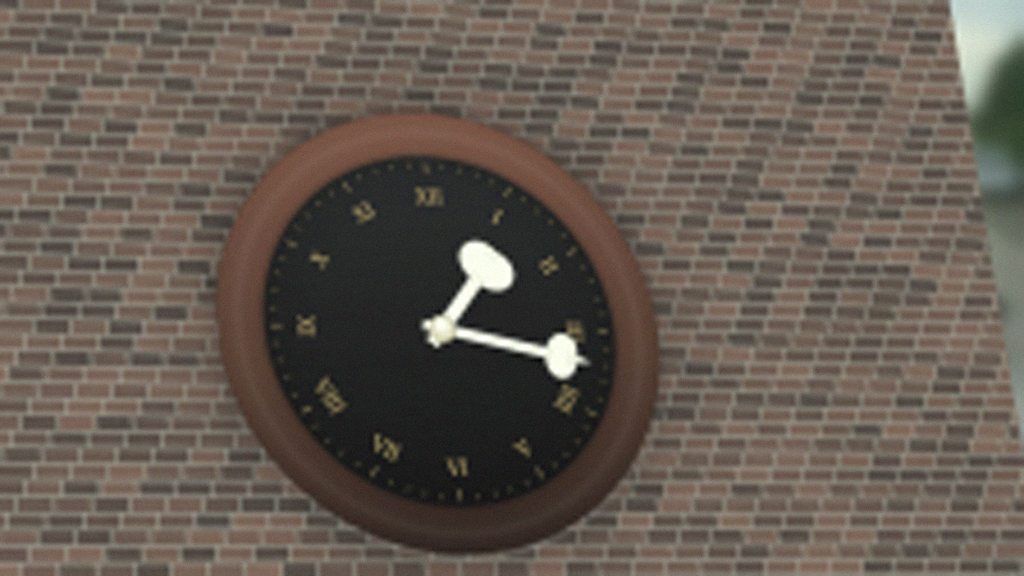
1h17
